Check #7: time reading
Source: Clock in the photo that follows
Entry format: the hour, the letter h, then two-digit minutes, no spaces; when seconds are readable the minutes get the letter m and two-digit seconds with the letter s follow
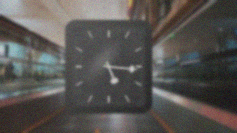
5h16
